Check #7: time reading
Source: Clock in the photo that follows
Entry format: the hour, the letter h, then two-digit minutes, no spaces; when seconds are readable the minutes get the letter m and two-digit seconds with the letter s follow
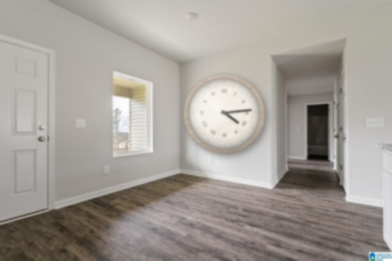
4h14
